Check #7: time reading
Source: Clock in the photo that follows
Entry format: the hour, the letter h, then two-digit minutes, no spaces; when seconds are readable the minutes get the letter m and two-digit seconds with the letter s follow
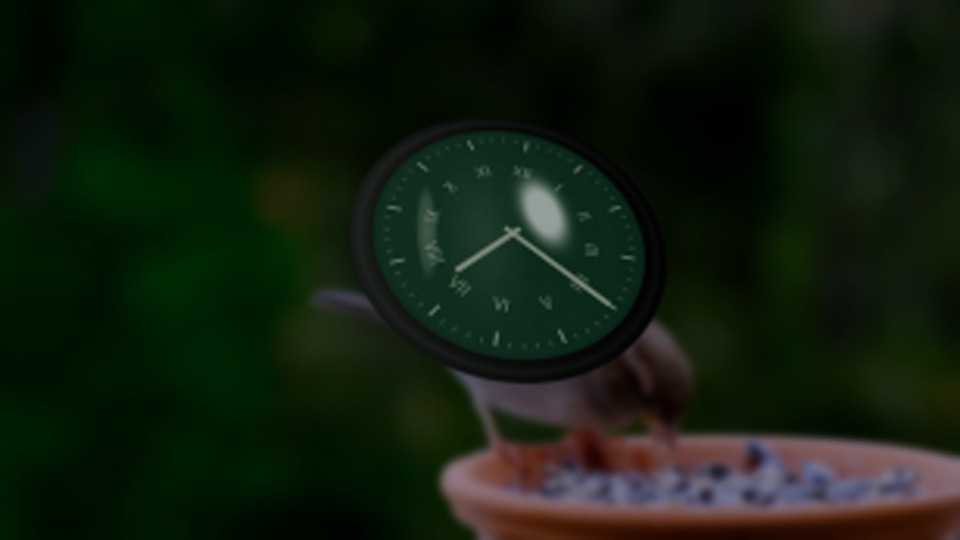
7h20
